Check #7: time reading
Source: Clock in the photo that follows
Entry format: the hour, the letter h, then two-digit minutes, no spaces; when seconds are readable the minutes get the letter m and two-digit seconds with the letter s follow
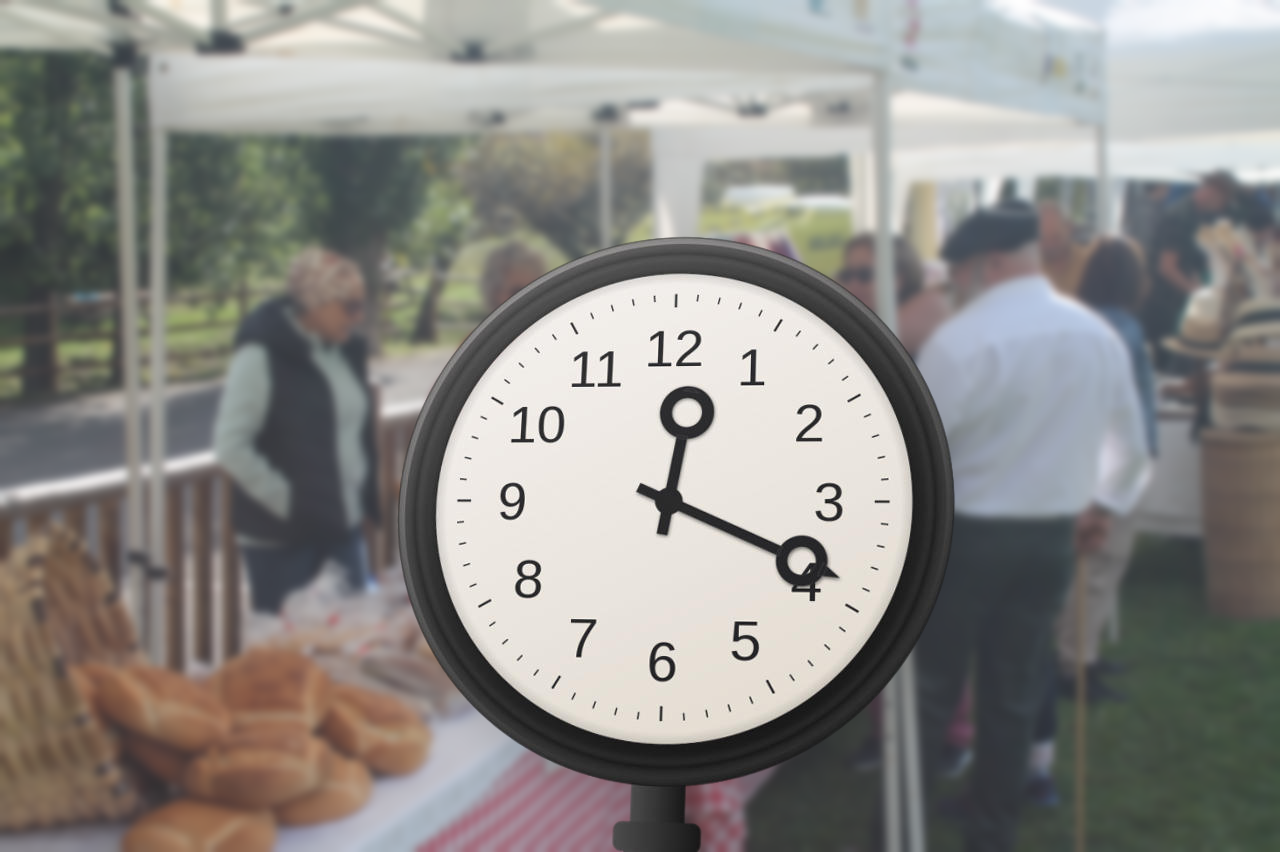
12h19
